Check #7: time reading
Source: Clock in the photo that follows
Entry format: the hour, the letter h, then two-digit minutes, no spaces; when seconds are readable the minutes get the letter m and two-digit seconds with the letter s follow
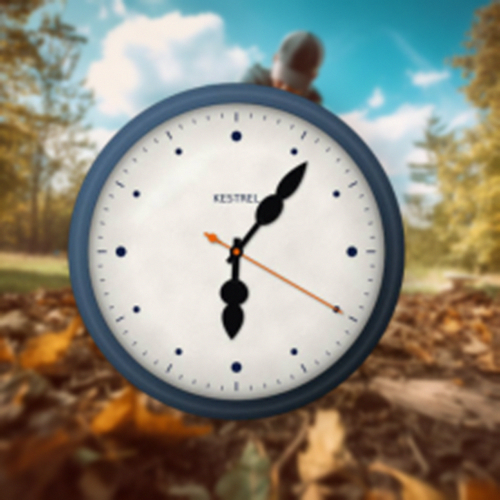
6h06m20s
